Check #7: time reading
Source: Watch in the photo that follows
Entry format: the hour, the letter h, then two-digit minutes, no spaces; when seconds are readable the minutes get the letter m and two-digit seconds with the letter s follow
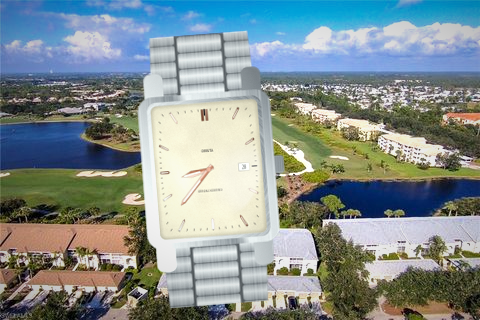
8h37
